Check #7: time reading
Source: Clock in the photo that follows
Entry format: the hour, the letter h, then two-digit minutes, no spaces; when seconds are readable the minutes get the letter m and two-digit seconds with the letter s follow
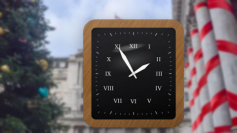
1h55
